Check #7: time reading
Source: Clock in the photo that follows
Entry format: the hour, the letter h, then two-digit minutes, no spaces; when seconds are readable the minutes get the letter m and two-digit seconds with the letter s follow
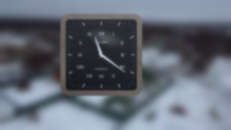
11h21
